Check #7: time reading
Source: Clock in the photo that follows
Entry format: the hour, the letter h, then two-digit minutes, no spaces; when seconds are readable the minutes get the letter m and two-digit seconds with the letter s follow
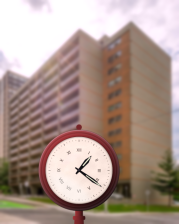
1h21
